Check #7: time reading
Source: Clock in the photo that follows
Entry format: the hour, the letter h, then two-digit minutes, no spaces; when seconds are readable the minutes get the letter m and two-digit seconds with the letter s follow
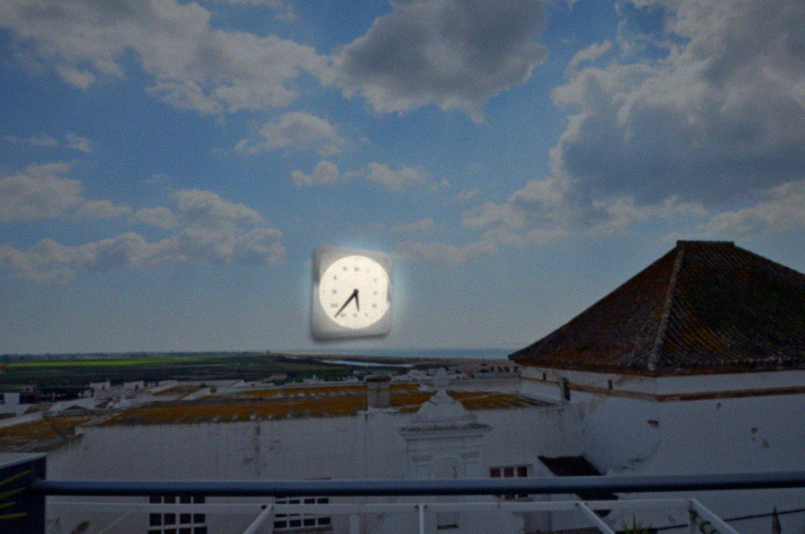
5h37
